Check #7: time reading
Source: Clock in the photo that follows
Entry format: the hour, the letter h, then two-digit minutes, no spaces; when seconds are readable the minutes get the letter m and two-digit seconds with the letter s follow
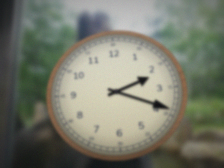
2h19
